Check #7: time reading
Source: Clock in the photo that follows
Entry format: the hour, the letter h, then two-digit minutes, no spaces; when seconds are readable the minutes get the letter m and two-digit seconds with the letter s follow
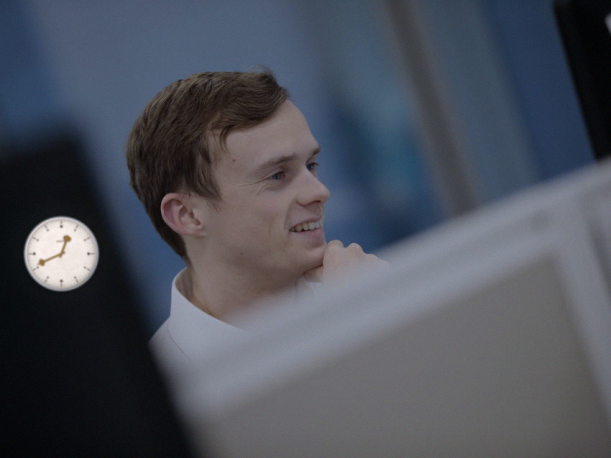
12h41
